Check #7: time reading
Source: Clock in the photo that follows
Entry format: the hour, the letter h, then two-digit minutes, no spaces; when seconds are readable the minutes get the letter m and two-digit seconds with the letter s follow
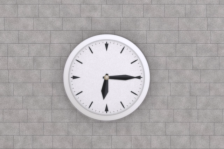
6h15
